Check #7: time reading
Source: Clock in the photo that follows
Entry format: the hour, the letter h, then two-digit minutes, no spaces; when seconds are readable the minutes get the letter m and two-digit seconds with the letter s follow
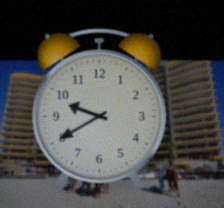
9h40
